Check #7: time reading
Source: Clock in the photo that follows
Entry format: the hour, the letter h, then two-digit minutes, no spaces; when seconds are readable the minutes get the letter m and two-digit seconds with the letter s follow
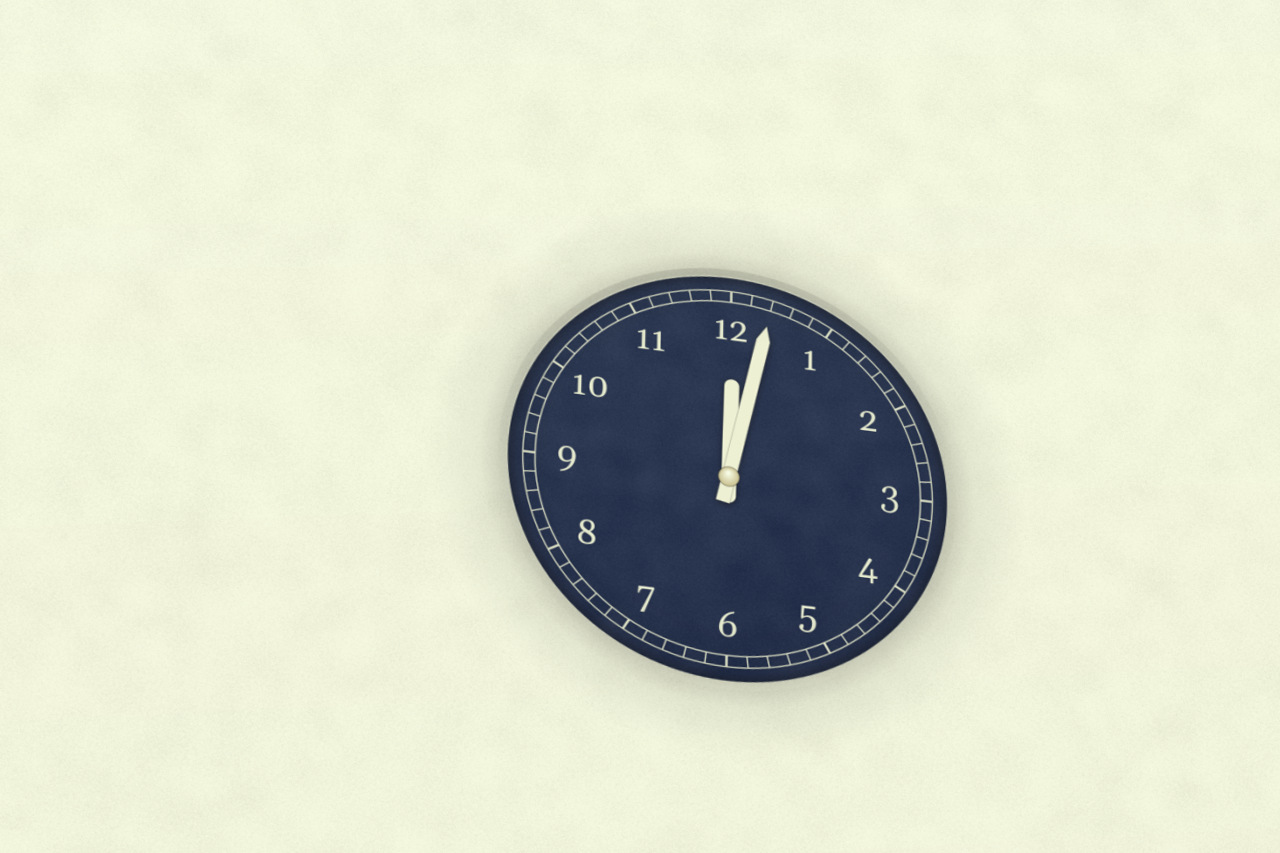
12h02
